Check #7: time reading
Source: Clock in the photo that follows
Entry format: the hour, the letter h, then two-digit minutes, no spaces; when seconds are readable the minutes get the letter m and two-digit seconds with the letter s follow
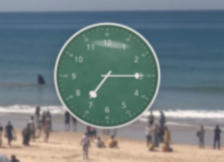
7h15
